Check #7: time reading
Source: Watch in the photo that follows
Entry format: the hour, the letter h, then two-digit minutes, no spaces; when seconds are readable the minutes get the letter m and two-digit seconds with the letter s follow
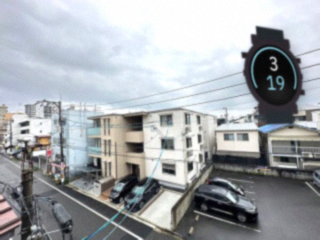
3h19
